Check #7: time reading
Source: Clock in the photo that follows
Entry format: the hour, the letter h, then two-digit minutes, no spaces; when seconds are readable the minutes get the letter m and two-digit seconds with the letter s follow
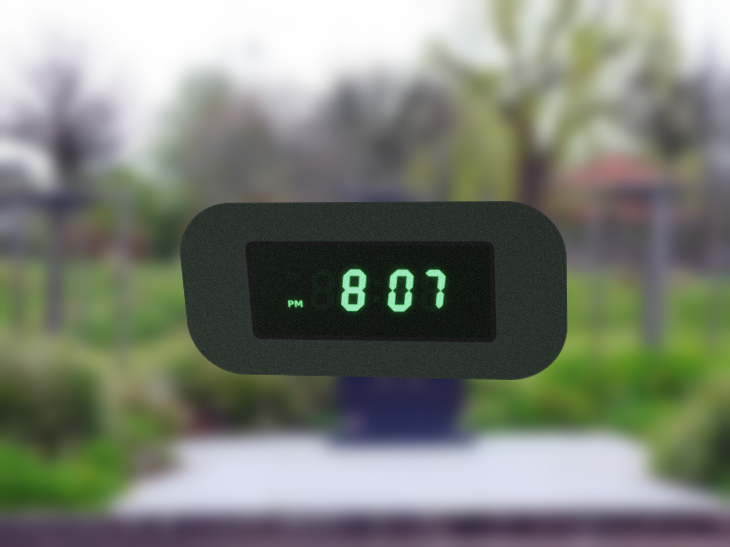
8h07
